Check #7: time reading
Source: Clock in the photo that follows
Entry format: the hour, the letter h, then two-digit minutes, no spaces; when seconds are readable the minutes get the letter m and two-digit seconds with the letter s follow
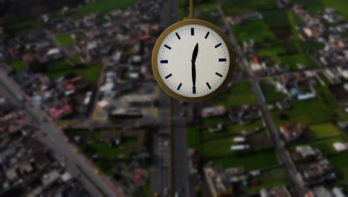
12h30
